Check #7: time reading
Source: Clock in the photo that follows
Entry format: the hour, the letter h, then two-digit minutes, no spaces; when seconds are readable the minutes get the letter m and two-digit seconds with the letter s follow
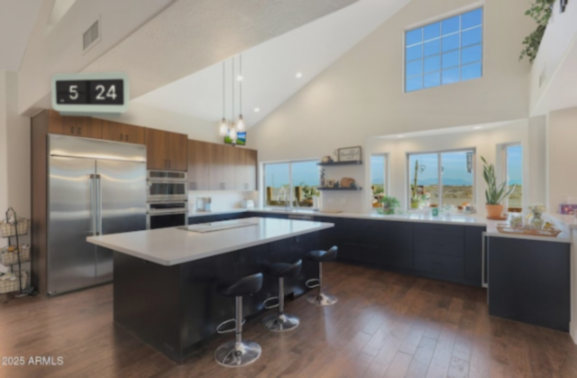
5h24
